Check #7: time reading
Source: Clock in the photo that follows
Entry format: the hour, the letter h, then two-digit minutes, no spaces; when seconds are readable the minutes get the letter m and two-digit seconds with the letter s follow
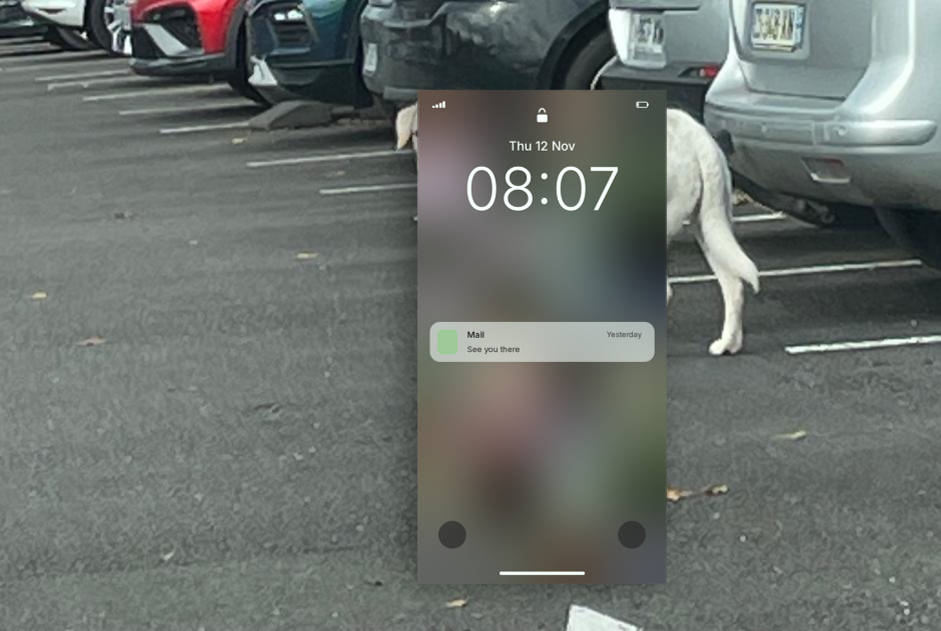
8h07
